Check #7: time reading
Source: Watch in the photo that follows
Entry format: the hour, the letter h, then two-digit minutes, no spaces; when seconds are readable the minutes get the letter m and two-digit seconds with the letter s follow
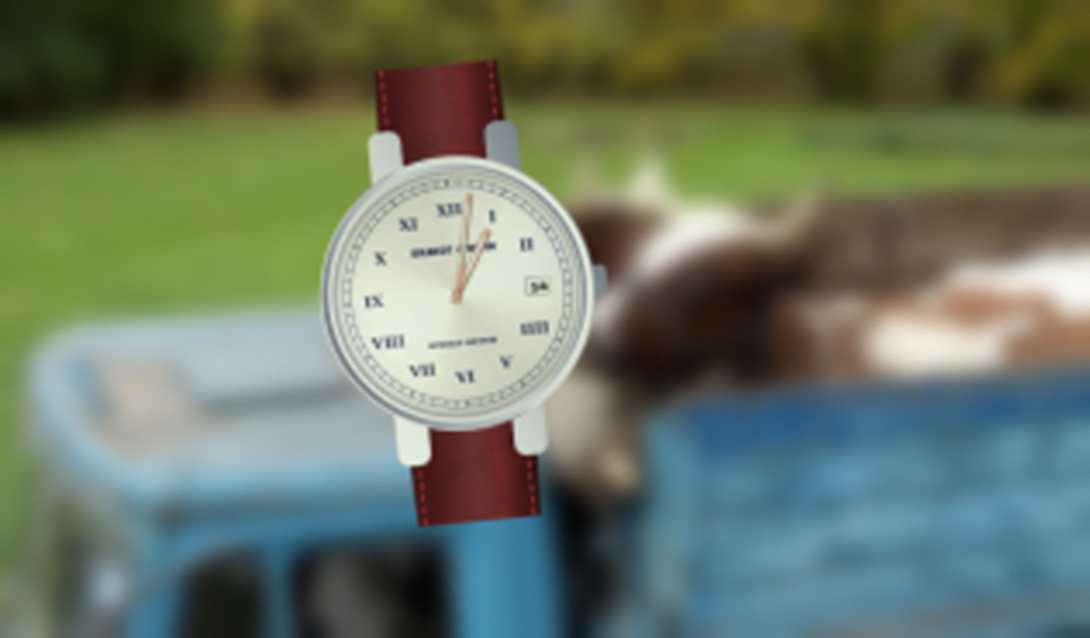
1h02
